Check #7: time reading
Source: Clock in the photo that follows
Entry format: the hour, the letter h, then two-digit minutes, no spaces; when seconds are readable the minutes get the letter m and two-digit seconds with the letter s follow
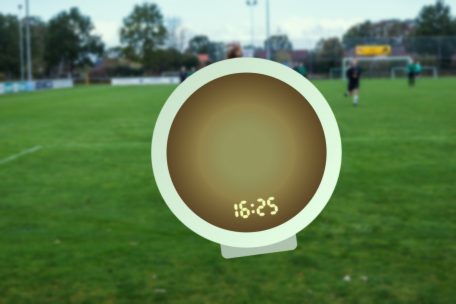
16h25
